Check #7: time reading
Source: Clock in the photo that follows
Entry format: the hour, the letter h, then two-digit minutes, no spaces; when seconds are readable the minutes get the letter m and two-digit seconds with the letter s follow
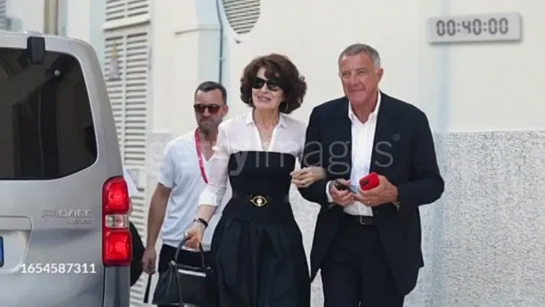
0h40m00s
